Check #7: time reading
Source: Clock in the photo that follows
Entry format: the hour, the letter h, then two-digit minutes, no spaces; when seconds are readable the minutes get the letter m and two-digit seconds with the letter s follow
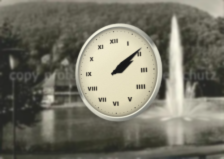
2h09
